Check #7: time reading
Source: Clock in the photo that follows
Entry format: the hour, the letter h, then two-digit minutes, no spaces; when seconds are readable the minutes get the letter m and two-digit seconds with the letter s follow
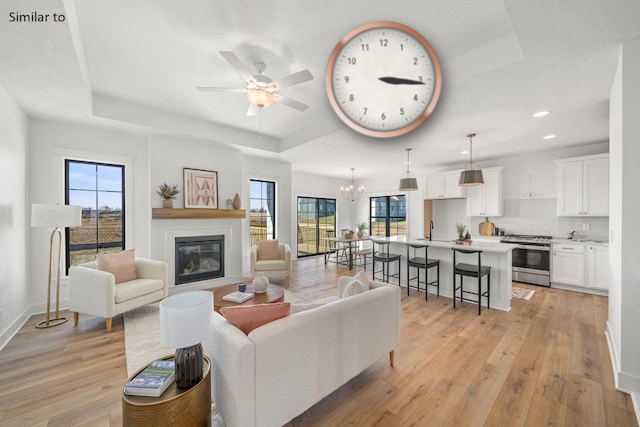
3h16
